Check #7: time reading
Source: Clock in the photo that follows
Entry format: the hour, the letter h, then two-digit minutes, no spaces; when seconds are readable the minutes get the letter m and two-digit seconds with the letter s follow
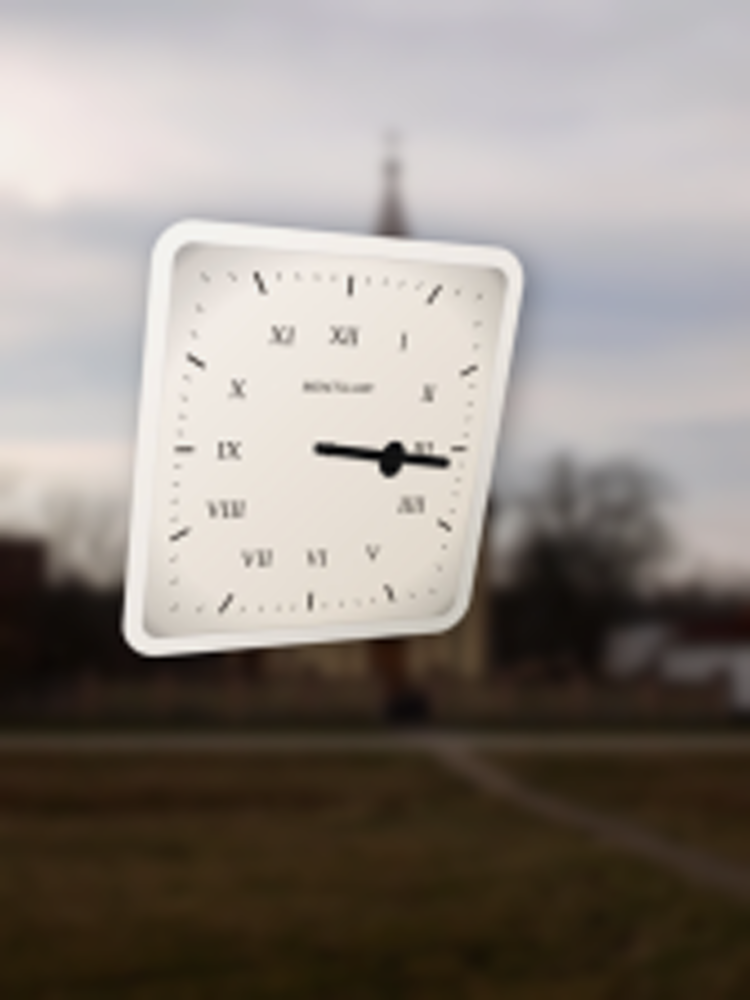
3h16
